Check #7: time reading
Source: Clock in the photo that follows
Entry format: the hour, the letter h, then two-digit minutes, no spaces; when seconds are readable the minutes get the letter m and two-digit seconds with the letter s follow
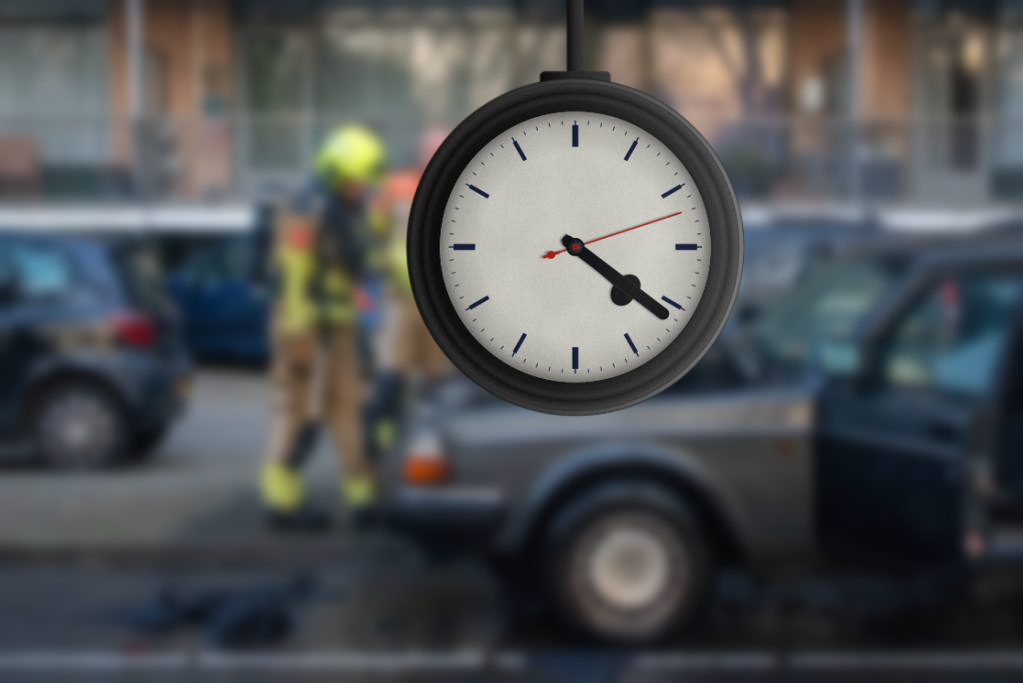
4h21m12s
